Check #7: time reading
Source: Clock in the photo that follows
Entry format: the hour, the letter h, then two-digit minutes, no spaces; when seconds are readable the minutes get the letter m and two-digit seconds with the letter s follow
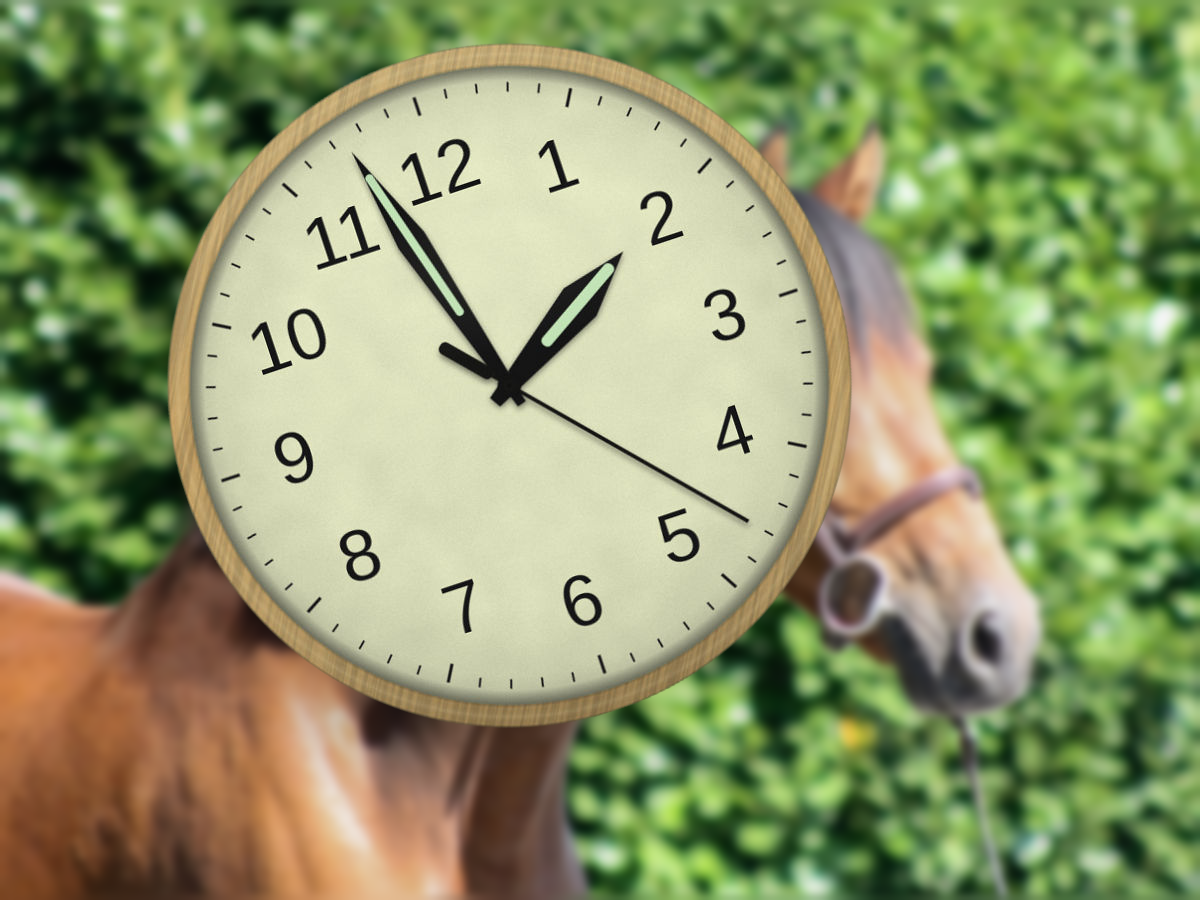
1h57m23s
